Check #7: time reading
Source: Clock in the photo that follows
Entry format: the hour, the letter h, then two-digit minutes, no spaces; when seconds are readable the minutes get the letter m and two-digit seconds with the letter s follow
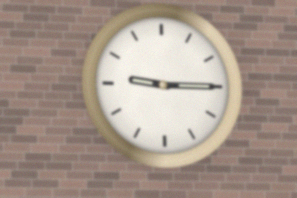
9h15
